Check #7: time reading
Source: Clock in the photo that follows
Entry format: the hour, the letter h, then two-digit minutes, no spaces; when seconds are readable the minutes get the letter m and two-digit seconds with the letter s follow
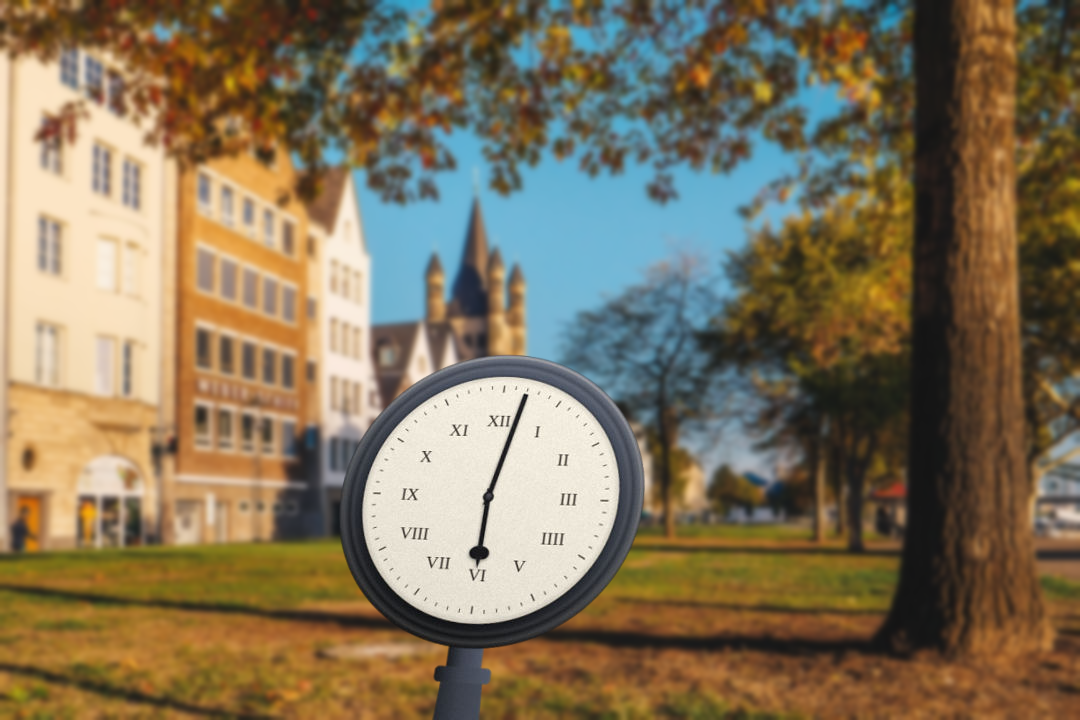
6h02
